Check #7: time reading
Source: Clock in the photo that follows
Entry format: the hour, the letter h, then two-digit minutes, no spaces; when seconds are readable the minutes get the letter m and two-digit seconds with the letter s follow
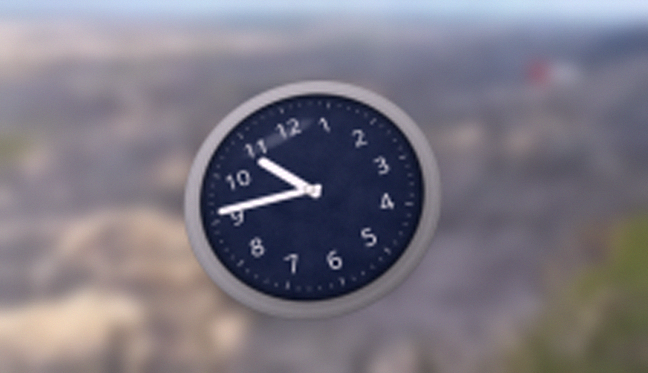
10h46
